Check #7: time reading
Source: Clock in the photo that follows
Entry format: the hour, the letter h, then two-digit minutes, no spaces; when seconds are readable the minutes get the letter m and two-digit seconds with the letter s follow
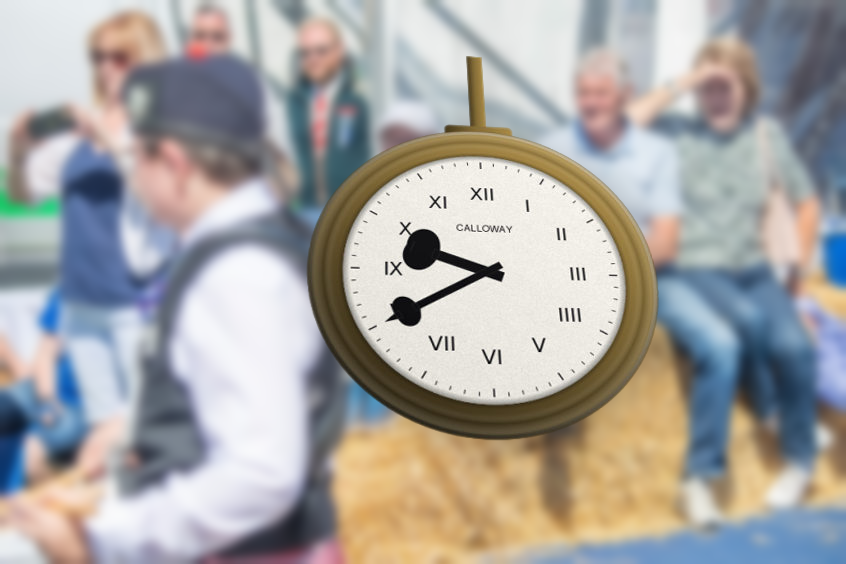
9h40
